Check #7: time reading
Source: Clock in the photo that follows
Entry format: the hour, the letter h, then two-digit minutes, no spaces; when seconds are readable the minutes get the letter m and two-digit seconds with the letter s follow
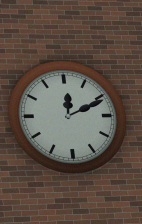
12h11
